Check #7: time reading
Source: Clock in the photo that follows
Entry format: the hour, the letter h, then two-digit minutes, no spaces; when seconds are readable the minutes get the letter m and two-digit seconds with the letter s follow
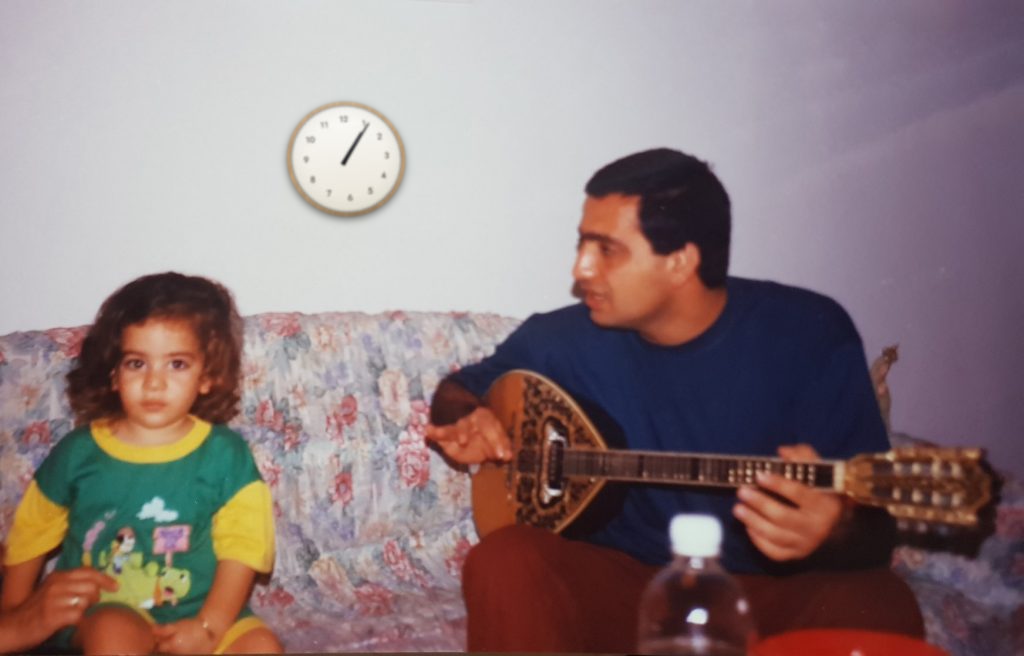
1h06
